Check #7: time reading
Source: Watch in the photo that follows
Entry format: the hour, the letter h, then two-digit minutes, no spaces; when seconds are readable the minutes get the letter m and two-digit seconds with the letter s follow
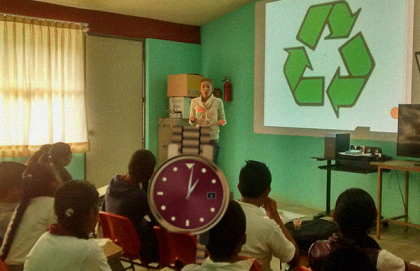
1h01
